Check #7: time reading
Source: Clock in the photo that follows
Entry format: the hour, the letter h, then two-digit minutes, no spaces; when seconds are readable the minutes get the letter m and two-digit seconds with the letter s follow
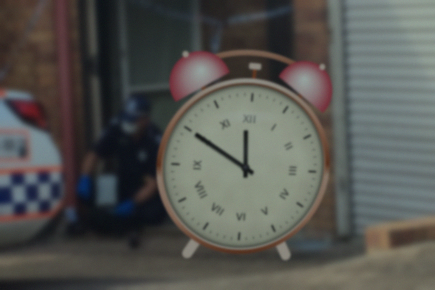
11h50
